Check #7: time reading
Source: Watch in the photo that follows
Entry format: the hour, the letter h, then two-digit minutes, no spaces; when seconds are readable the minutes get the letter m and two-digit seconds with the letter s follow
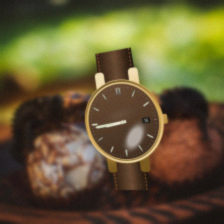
8h44
